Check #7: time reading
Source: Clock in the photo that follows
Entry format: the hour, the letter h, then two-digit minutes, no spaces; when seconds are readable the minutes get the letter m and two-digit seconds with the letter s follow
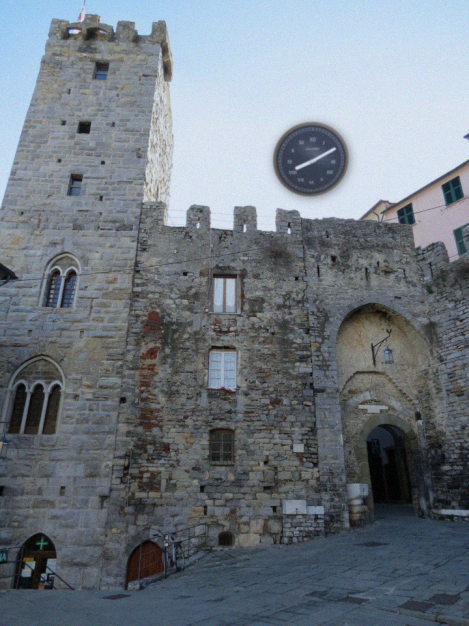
8h10
